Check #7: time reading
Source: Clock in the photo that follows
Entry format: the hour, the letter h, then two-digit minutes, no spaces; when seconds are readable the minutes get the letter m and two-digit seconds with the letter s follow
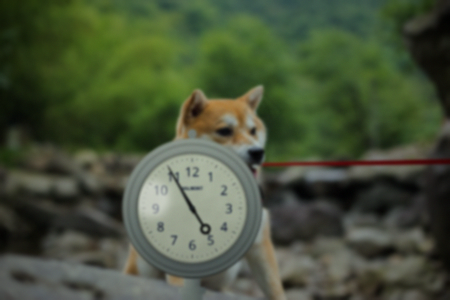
4h55
